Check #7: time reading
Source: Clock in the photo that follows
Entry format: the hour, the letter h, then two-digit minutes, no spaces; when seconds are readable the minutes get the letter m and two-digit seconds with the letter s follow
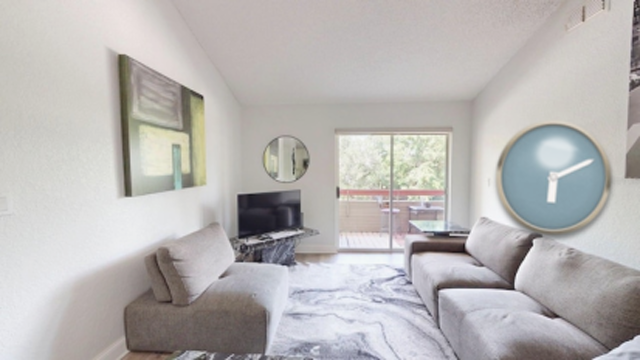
6h11
